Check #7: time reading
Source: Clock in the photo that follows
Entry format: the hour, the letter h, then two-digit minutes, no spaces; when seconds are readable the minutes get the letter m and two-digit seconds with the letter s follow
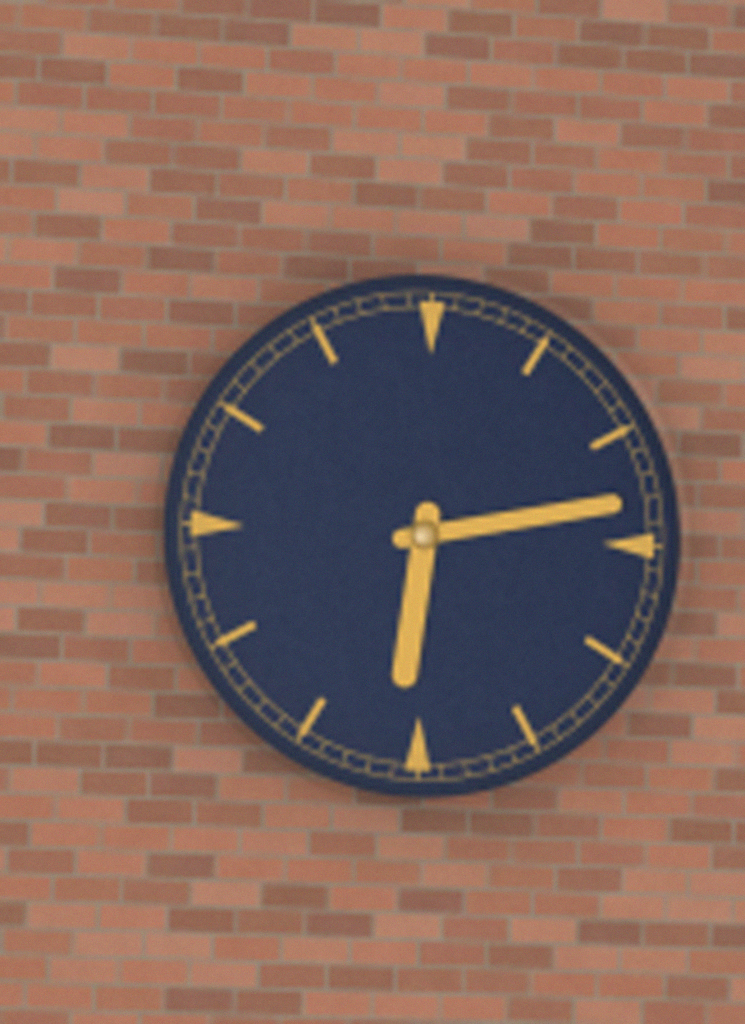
6h13
